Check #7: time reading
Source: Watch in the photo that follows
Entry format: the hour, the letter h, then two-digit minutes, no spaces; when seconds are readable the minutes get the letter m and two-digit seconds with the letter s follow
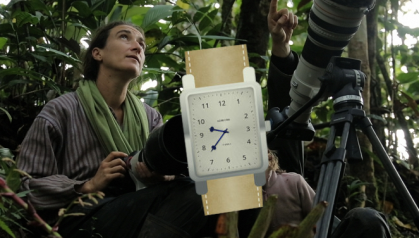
9h37
